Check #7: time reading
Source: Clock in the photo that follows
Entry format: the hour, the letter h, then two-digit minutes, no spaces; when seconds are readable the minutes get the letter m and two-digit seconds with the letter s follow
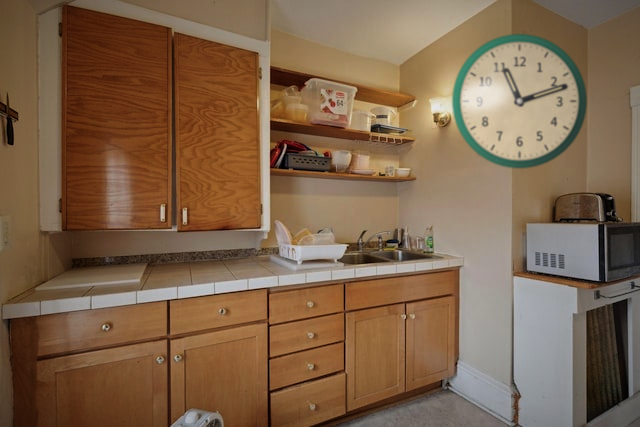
11h12
